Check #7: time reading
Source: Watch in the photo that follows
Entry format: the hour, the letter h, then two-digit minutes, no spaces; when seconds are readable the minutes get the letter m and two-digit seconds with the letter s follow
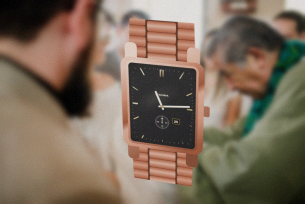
11h14
